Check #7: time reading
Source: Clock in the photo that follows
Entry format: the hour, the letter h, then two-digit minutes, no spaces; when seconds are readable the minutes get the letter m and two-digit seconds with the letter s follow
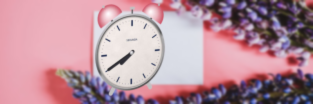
7h40
